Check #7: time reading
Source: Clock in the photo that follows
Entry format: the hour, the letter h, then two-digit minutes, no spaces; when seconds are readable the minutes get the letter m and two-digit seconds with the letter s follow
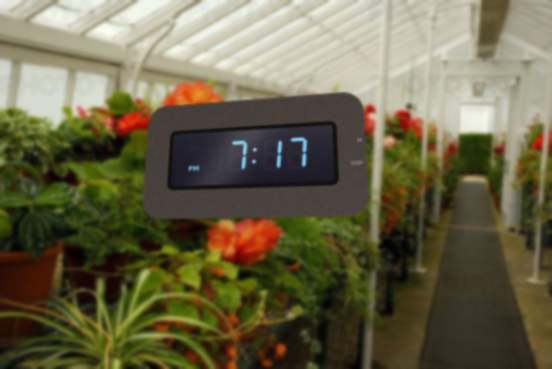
7h17
